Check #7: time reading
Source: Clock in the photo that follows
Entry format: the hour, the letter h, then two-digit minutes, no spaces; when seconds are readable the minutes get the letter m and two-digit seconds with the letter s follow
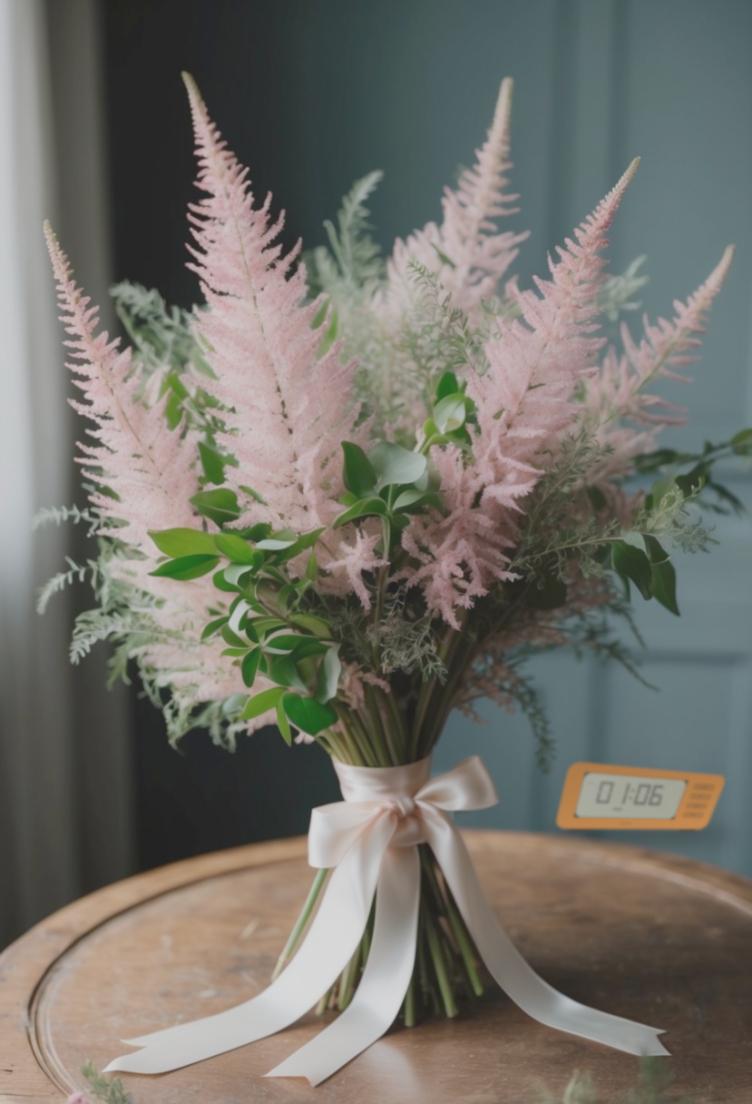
1h06
